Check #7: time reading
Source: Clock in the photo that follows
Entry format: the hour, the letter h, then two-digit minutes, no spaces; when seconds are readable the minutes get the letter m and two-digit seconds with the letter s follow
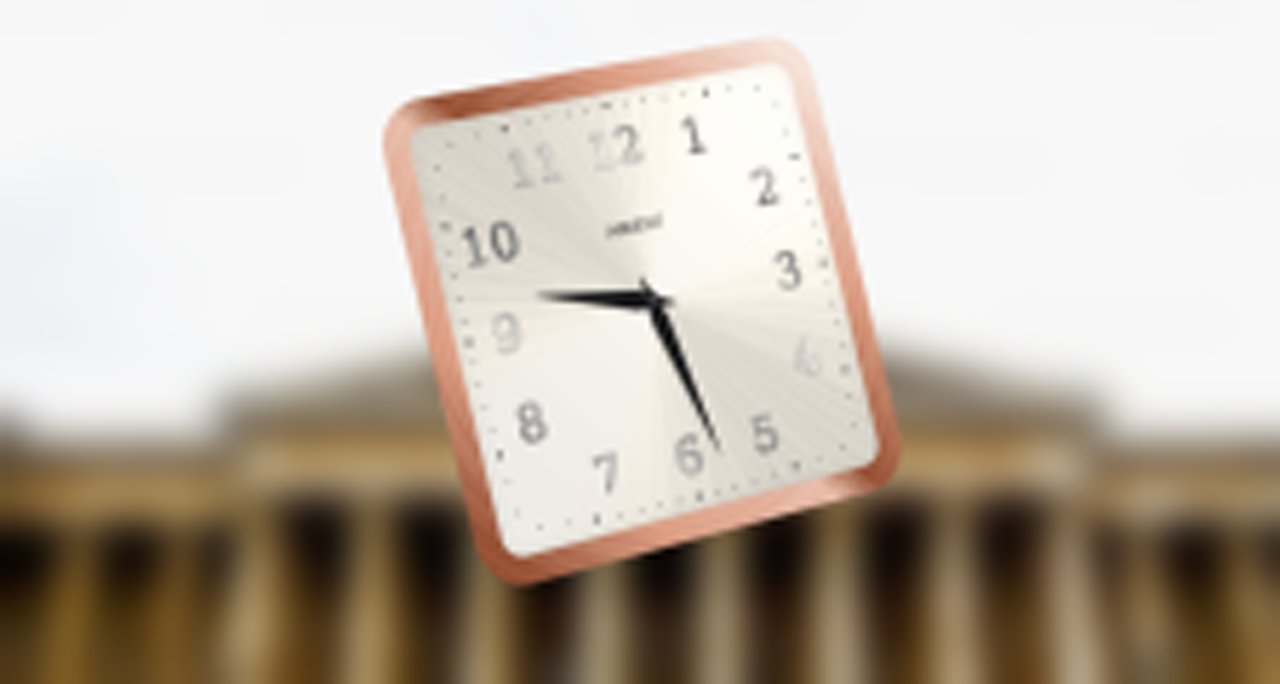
9h28
